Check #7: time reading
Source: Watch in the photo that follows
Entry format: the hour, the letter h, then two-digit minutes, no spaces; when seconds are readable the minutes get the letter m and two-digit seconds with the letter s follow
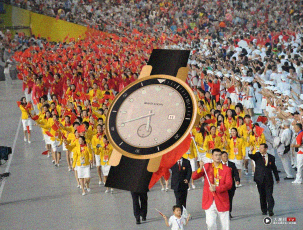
5h41
